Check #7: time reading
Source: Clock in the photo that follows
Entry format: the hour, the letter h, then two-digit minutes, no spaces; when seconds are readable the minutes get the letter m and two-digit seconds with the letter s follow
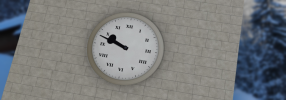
9h48
